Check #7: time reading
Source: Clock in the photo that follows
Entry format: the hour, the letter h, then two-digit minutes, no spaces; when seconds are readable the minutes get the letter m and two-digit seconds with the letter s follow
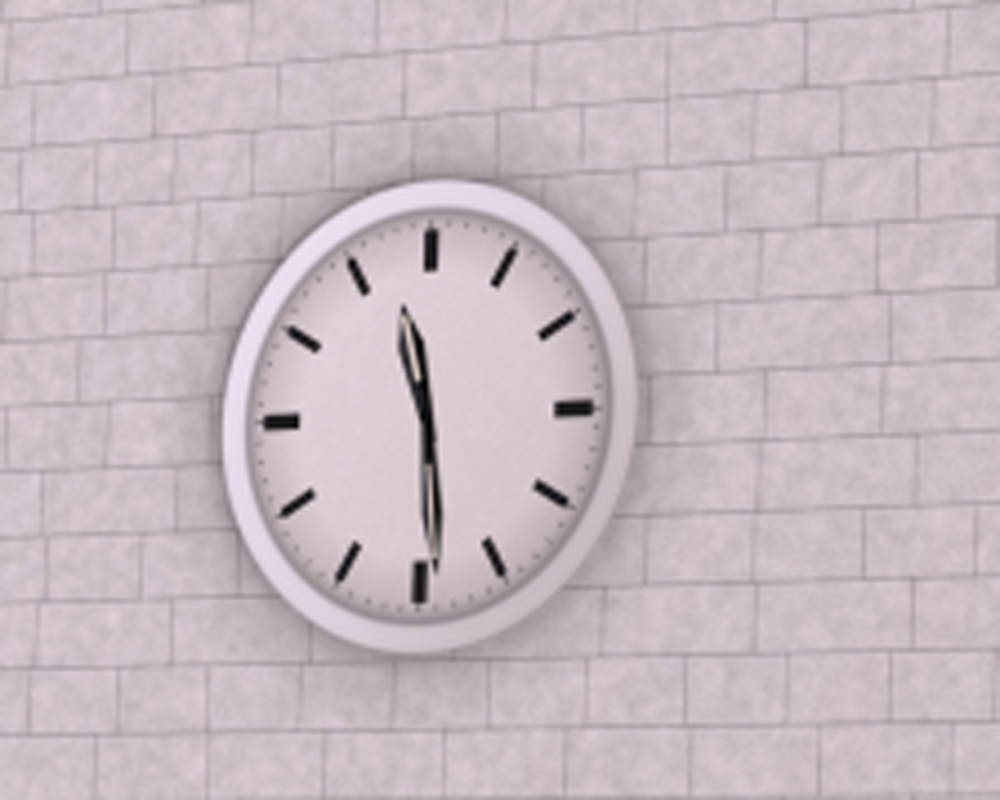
11h29
